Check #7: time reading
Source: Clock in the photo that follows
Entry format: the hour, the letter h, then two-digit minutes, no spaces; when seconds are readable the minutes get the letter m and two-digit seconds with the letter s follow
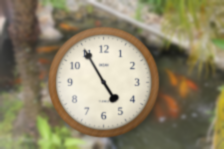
4h55
